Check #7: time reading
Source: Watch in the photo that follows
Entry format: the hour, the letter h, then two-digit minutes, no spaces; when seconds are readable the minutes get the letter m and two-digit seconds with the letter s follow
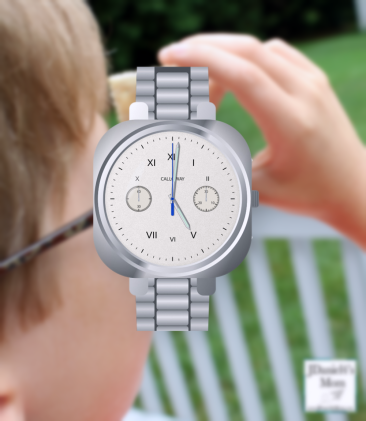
5h01
